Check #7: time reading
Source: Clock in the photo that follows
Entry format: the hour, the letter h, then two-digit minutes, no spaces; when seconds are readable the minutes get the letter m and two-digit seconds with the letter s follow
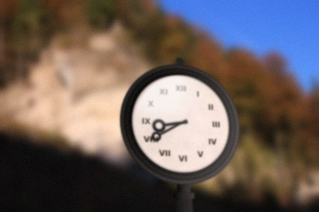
8h40
